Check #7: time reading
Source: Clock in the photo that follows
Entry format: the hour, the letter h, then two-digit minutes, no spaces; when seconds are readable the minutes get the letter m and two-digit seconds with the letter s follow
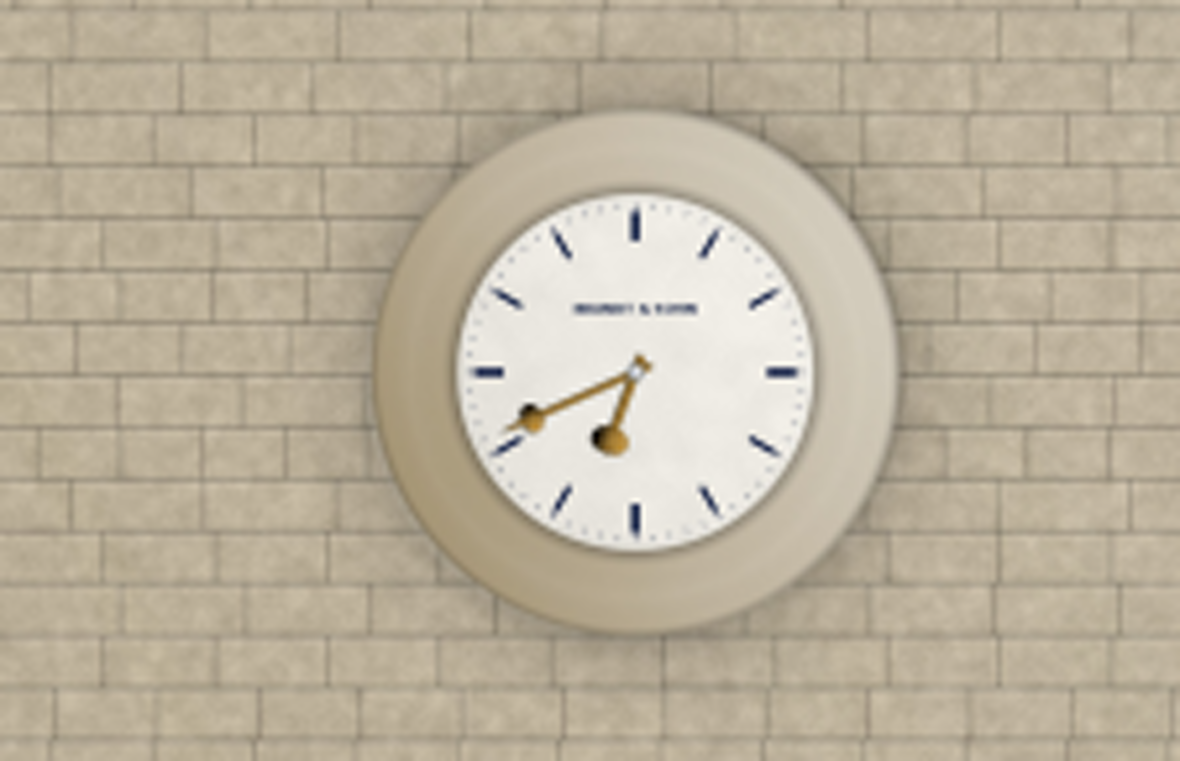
6h41
